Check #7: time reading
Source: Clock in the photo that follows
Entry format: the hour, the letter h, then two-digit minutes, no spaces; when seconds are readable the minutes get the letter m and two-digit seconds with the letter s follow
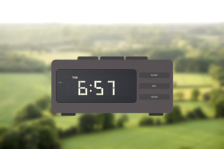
6h57
